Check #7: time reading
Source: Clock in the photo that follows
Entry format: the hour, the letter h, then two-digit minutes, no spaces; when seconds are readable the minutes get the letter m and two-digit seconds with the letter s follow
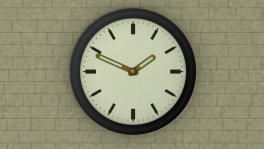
1h49
